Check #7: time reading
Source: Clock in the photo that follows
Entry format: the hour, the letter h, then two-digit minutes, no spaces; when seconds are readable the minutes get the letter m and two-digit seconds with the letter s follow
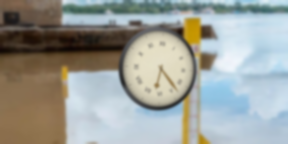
6h23
